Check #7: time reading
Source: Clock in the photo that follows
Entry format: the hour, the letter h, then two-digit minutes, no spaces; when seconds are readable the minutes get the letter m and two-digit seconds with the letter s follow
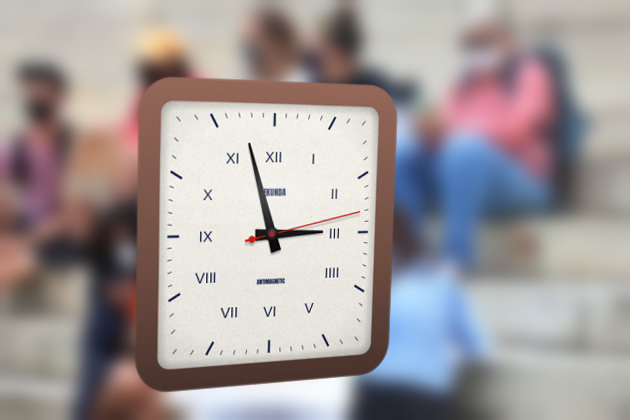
2h57m13s
